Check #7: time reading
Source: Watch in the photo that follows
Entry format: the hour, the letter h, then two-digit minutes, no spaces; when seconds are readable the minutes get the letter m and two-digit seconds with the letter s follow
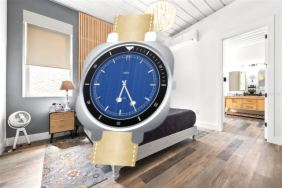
6h25
